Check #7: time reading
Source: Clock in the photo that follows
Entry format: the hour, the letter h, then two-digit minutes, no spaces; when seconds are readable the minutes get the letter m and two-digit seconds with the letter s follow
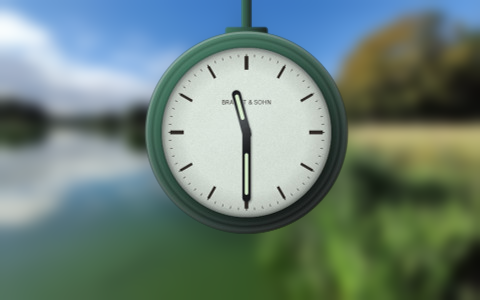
11h30
